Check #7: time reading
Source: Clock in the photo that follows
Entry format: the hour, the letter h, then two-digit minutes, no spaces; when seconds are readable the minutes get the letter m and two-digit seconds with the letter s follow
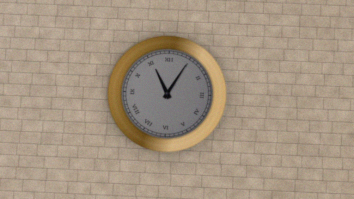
11h05
